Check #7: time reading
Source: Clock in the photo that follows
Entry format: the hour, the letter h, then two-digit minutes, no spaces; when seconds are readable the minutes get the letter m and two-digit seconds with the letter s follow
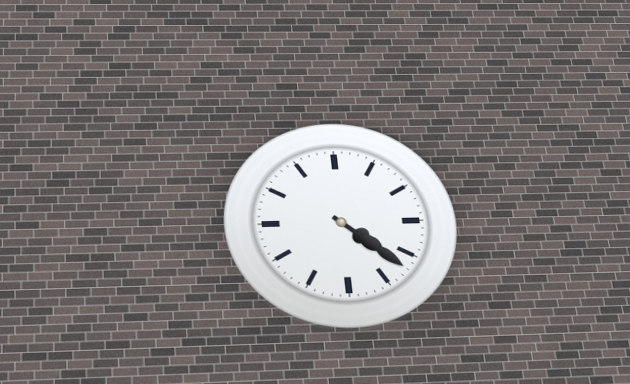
4h22
